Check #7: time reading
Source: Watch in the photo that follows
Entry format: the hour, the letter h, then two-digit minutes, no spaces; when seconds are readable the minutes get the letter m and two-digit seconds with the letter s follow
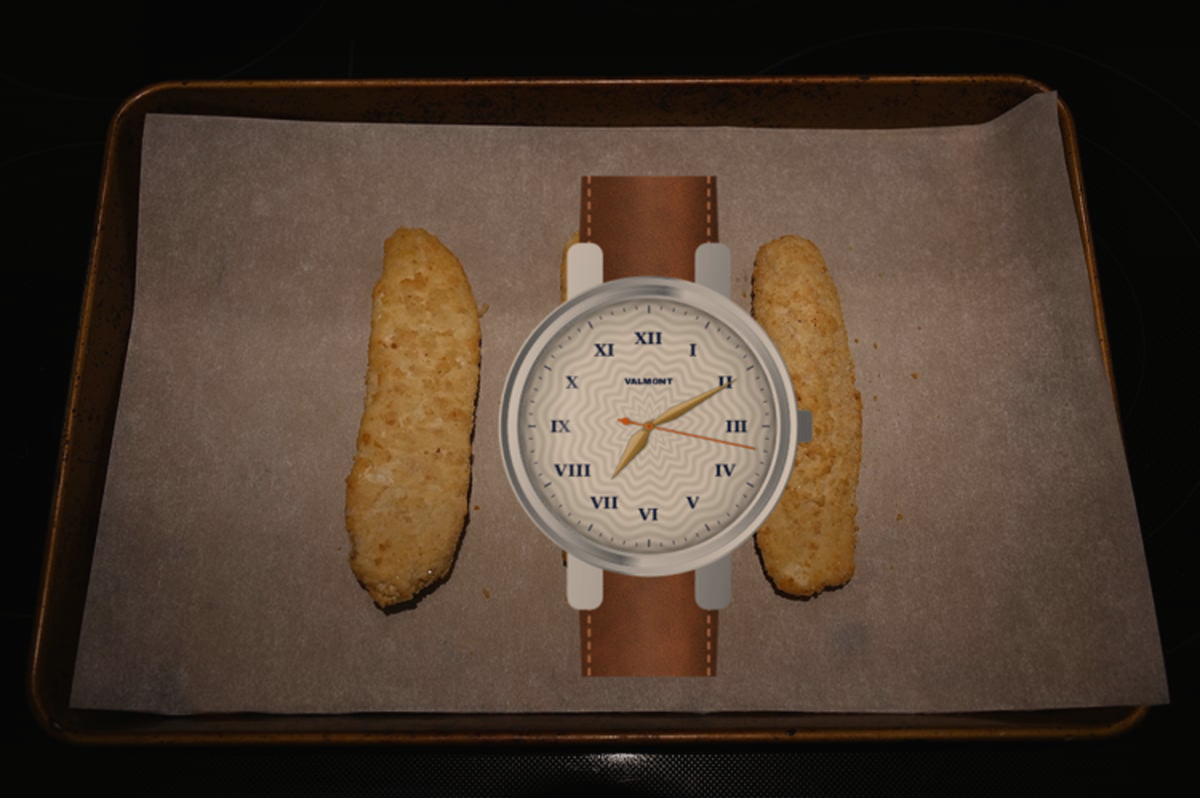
7h10m17s
